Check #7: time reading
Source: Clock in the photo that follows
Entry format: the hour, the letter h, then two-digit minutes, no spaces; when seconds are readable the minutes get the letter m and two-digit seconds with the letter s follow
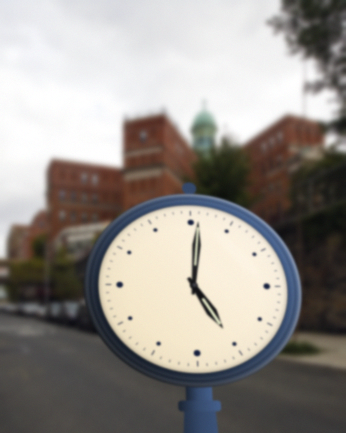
5h01
